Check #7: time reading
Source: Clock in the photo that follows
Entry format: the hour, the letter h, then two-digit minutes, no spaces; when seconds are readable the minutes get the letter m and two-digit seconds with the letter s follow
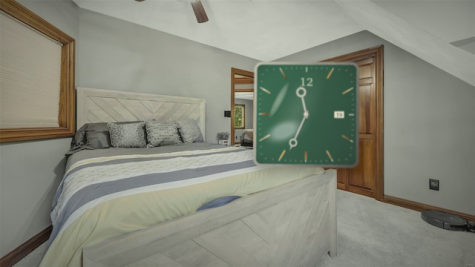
11h34
